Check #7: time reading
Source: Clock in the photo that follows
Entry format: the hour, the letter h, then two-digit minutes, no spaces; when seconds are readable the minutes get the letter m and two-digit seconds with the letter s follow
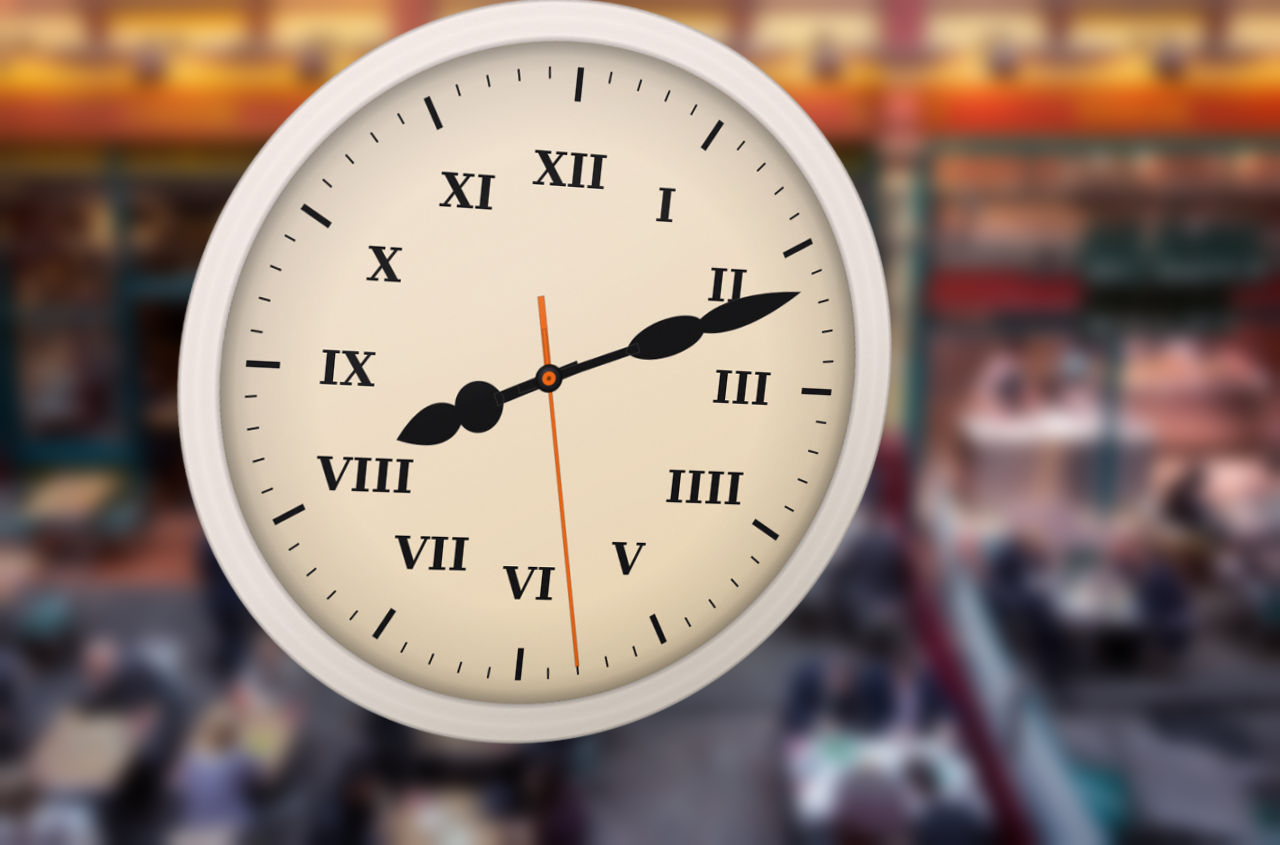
8h11m28s
